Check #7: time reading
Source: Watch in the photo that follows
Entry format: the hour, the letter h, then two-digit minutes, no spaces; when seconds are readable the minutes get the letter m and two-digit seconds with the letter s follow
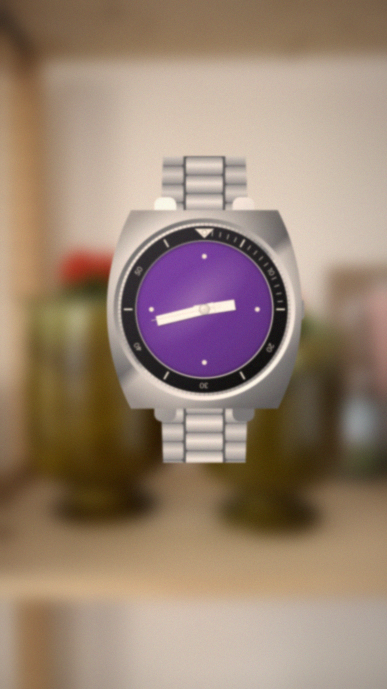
2h42m43s
